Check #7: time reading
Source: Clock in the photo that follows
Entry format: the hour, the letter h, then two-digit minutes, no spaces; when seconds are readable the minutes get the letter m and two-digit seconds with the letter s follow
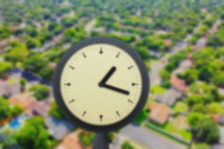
1h18
